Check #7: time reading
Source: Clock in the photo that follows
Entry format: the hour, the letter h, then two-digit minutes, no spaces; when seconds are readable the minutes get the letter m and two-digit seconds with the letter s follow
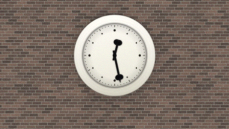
12h28
